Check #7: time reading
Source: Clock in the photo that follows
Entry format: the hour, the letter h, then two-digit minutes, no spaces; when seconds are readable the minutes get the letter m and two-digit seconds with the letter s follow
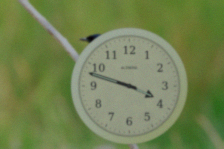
3h48
